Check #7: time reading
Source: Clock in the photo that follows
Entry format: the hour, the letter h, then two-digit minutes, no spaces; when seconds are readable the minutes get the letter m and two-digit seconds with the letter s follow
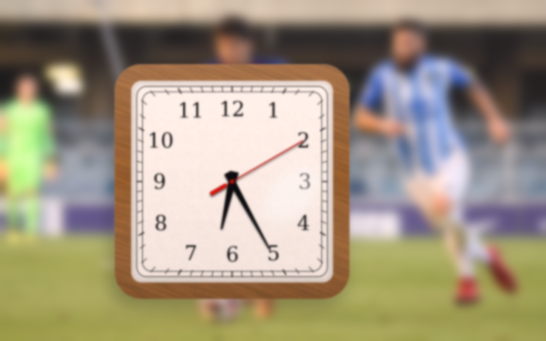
6h25m10s
